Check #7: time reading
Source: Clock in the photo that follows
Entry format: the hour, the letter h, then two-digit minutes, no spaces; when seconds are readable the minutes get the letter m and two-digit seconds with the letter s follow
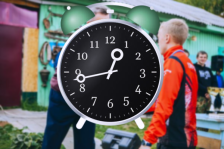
12h43
